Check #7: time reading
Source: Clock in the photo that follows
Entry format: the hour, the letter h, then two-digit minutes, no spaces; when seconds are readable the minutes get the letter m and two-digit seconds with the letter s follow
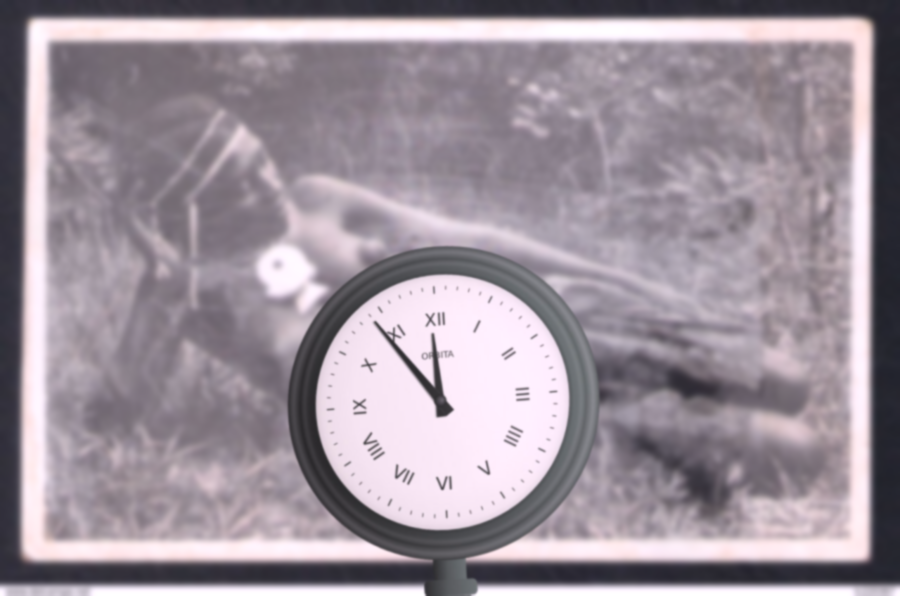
11h54
